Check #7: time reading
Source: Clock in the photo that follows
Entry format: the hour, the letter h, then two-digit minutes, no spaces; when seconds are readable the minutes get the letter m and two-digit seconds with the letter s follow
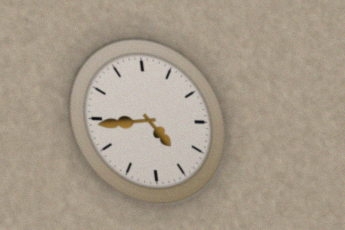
4h44
